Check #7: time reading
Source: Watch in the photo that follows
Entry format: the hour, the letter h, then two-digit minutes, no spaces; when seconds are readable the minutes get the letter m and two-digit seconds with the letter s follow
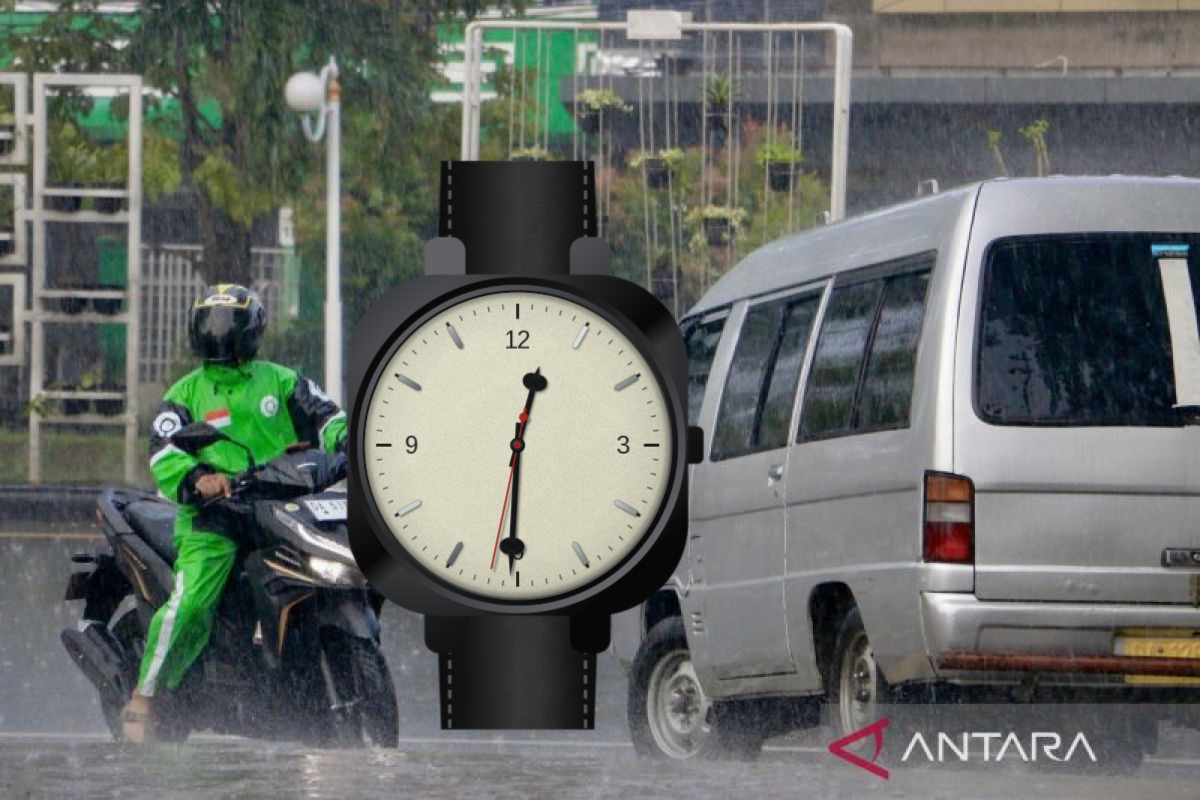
12h30m32s
